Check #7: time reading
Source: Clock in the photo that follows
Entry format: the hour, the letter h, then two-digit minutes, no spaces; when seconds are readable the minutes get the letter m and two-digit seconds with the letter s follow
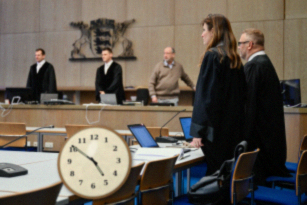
4h51
